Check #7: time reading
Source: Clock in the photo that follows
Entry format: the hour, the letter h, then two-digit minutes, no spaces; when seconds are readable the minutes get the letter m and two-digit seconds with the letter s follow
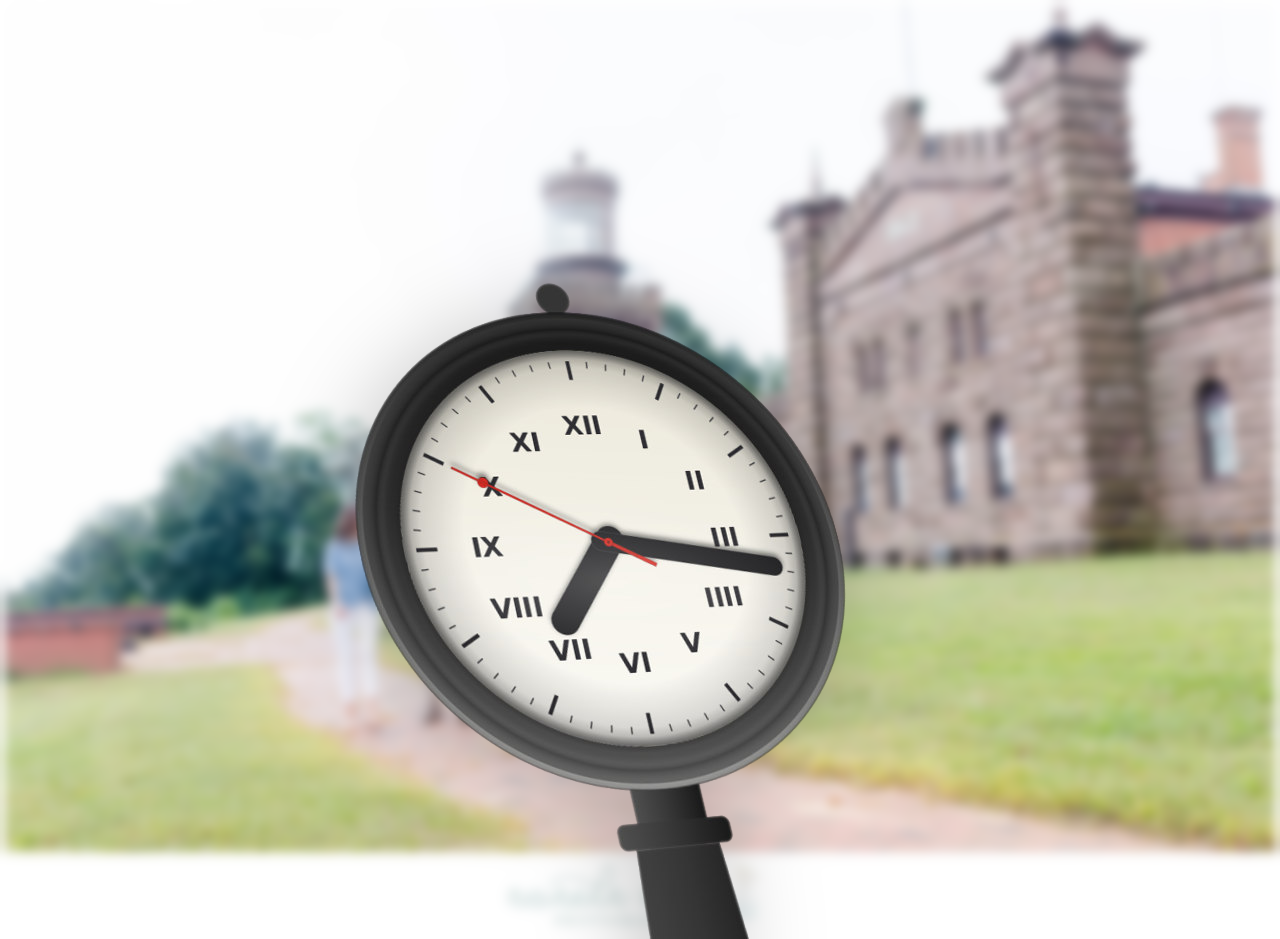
7h16m50s
